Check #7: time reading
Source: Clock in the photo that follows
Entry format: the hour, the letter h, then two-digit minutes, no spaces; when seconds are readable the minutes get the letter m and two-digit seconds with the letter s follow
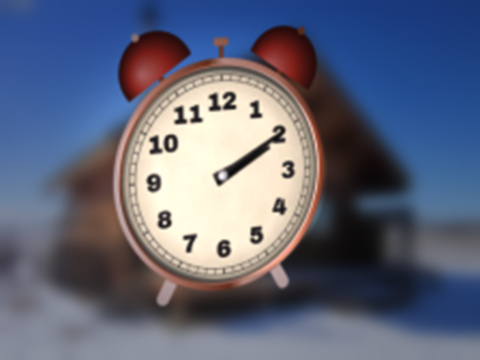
2h10
